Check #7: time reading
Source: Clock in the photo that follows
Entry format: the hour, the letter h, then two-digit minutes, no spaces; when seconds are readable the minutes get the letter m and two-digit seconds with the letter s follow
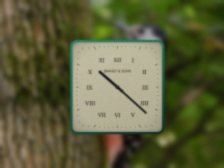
10h22
